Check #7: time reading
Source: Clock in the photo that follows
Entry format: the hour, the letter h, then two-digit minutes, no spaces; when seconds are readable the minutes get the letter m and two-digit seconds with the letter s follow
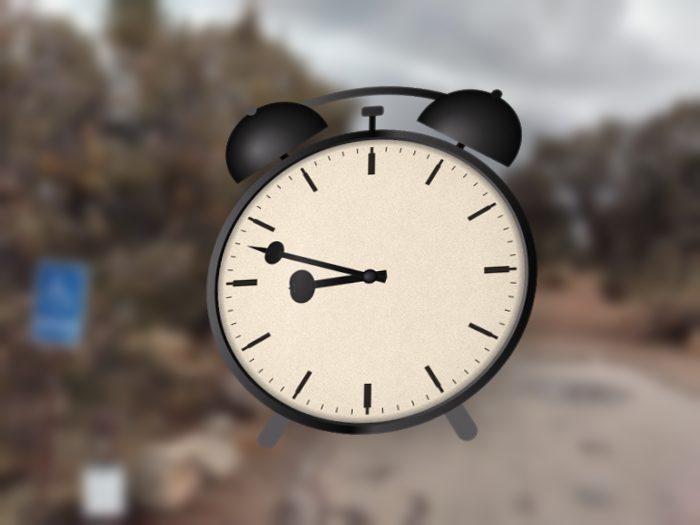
8h48
